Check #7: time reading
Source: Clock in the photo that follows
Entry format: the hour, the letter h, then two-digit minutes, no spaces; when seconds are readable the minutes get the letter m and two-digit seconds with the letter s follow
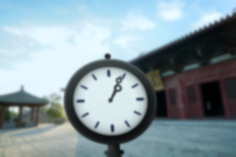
1h04
